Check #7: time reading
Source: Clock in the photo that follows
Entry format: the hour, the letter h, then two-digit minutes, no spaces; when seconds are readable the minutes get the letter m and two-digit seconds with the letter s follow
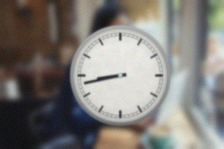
8h43
